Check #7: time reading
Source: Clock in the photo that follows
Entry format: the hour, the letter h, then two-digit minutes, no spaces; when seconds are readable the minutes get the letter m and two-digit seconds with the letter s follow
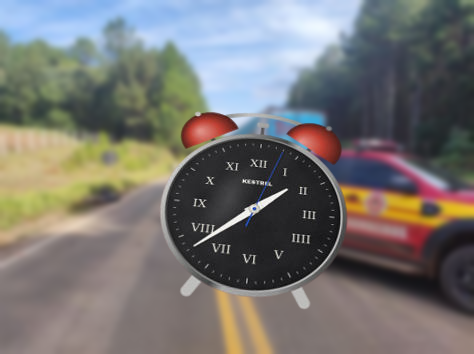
1h38m03s
